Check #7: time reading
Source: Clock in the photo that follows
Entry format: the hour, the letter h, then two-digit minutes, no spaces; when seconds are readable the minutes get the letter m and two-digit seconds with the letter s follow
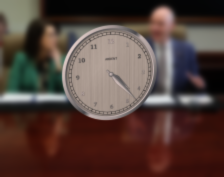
4h23
